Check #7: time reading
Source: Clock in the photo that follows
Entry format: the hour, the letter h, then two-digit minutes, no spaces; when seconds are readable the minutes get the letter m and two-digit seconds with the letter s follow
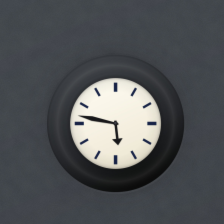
5h47
